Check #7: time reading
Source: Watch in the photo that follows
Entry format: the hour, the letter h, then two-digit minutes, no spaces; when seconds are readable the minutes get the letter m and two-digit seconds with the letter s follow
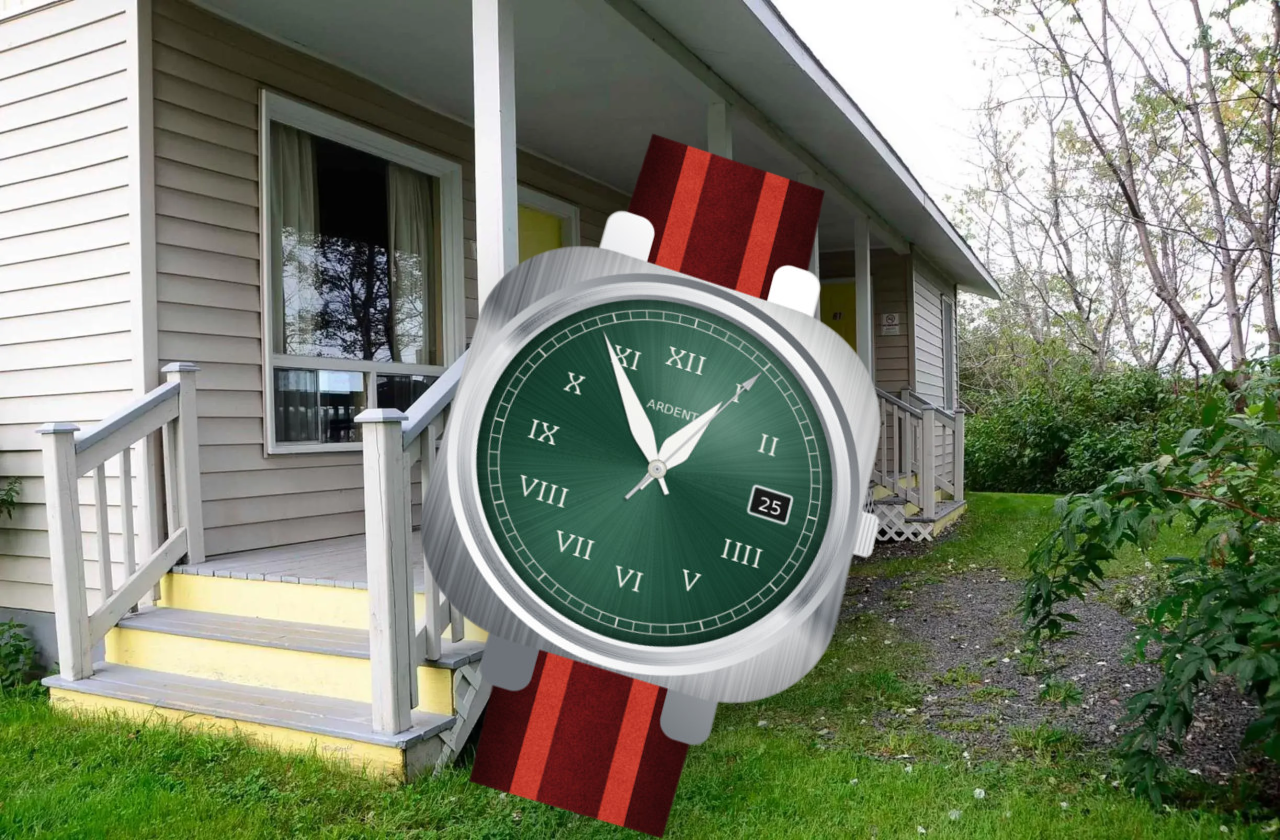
12h54m05s
